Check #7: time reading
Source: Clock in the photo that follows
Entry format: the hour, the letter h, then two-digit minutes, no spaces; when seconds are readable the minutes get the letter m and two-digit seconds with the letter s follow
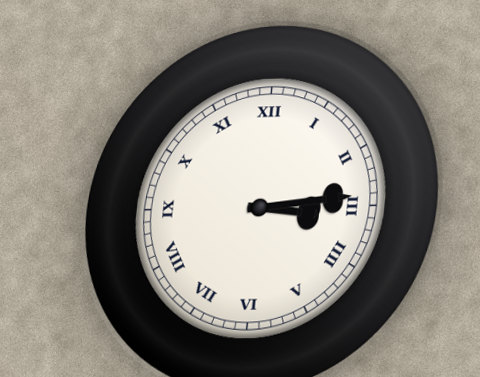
3h14
